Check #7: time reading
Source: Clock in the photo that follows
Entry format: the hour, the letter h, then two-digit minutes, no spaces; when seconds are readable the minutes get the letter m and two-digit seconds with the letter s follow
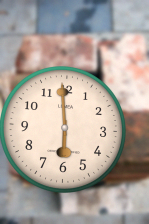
5h59
